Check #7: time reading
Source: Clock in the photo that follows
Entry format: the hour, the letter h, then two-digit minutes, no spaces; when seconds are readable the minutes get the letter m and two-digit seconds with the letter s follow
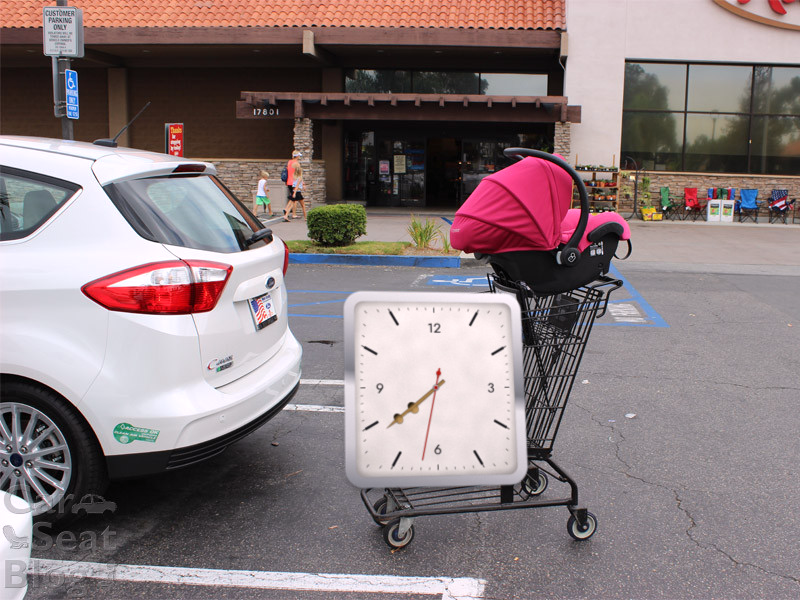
7h38m32s
